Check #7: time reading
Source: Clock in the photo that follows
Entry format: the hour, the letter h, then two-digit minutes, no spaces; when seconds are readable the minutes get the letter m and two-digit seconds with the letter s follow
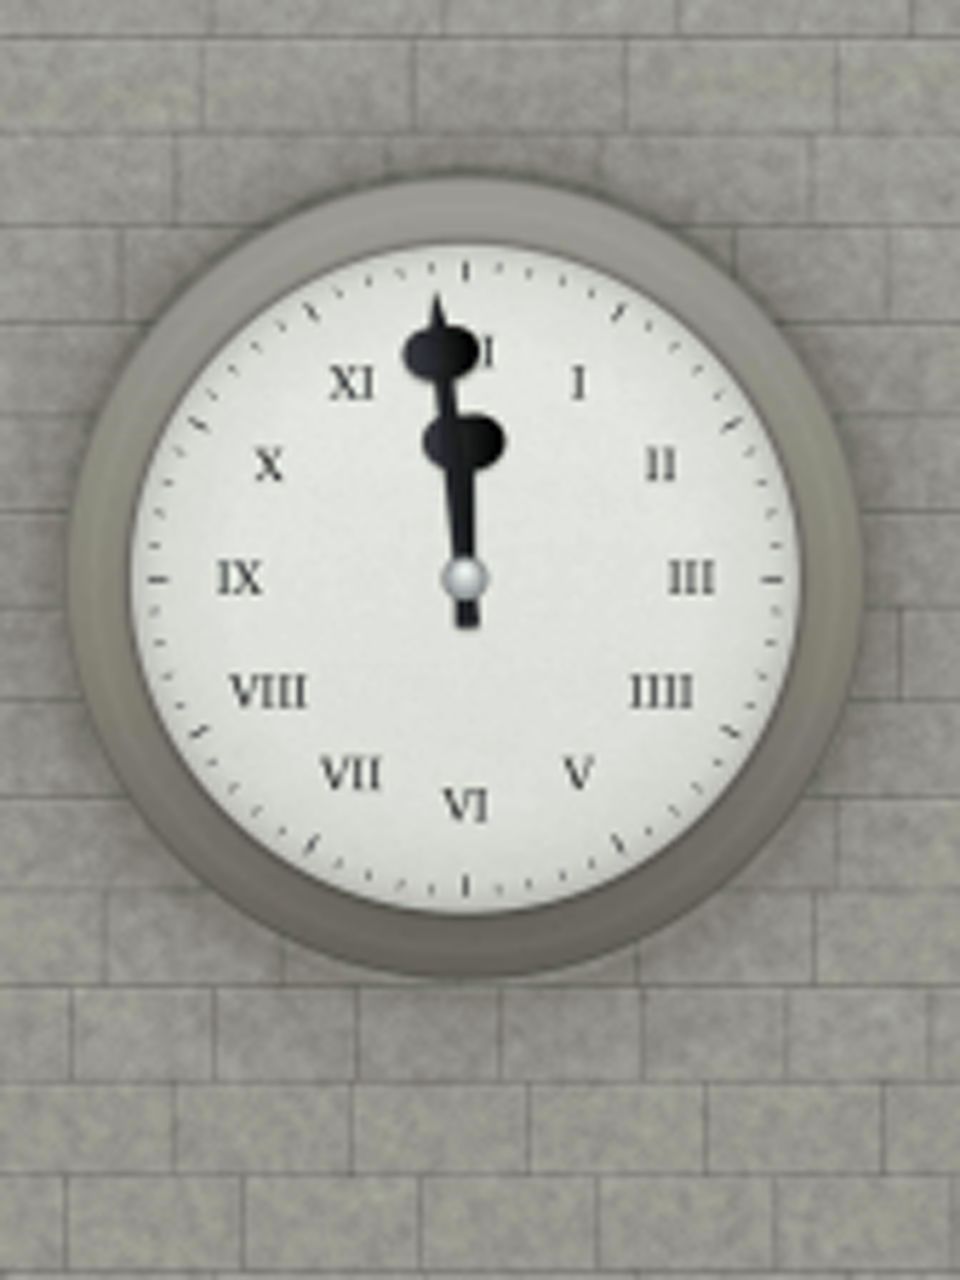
11h59
